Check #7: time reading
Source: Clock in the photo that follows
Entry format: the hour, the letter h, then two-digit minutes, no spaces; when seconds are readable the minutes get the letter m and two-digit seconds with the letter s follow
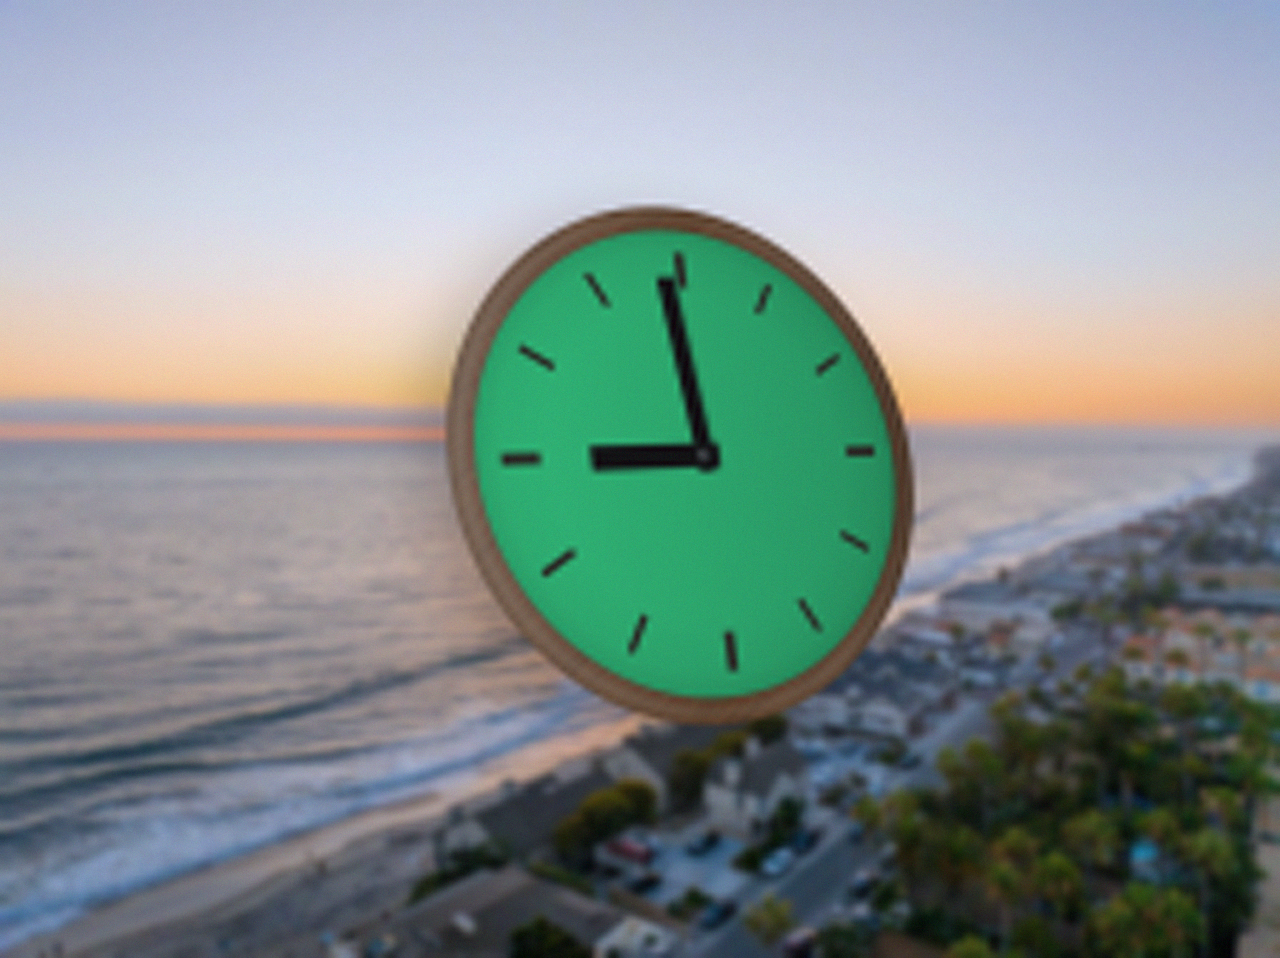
8h59
